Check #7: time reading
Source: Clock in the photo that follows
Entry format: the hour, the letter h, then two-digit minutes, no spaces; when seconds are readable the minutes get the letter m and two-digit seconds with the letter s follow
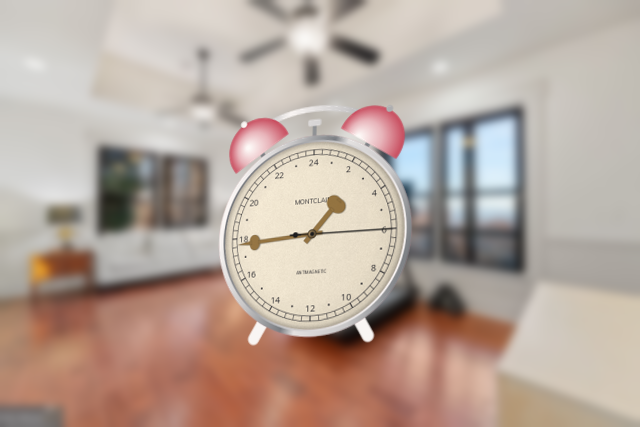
2h44m15s
